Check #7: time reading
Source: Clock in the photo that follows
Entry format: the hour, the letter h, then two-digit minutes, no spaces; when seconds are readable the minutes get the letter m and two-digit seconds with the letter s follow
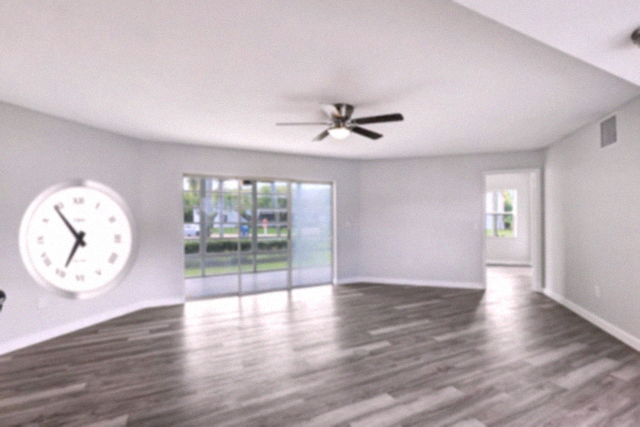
6h54
